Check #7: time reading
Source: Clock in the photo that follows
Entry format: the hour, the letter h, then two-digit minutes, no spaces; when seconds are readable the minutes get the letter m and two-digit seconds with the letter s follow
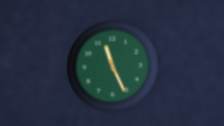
11h26
